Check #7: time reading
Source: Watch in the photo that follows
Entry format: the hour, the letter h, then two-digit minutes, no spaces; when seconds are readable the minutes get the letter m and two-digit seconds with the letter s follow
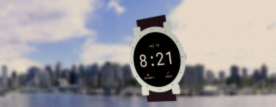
8h21
